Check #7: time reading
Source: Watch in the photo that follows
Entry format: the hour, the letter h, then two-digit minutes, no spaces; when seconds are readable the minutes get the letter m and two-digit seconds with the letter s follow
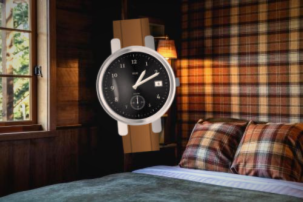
1h11
